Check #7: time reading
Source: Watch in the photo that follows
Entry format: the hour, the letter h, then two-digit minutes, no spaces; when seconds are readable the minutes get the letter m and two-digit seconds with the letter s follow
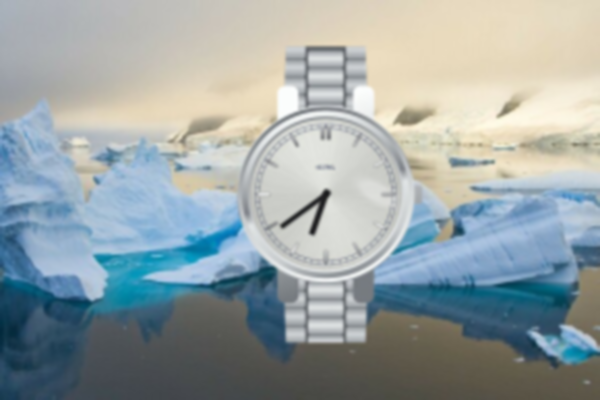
6h39
